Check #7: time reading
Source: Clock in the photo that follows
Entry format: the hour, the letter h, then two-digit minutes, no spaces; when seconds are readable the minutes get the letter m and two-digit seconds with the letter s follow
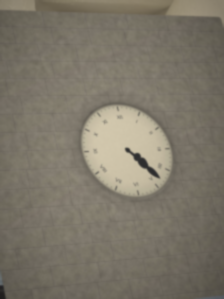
4h23
